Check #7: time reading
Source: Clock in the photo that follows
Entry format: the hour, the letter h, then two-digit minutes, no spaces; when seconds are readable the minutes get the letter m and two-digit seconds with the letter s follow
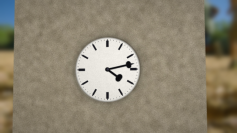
4h13
